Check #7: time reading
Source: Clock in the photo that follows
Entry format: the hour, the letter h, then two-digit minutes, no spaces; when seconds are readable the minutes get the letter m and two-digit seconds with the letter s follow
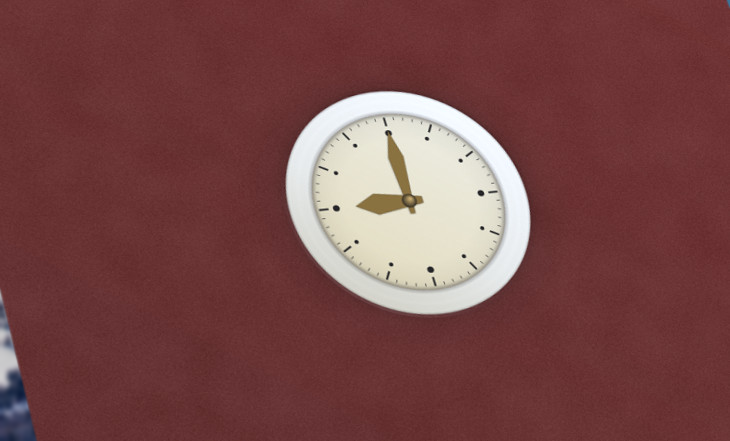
9h00
